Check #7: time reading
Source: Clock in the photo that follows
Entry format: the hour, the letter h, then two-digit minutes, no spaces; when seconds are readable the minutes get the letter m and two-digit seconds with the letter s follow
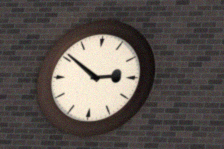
2h51
